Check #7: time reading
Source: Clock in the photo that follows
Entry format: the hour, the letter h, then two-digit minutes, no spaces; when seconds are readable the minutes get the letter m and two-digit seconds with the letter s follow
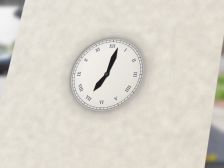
7h02
